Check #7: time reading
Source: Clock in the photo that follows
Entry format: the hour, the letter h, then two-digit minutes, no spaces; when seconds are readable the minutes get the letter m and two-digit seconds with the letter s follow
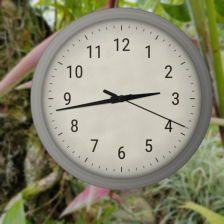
2h43m19s
